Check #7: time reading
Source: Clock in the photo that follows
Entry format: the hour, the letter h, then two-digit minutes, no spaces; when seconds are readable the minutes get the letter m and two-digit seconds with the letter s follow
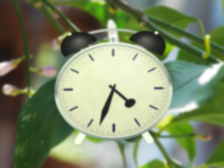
4h33
